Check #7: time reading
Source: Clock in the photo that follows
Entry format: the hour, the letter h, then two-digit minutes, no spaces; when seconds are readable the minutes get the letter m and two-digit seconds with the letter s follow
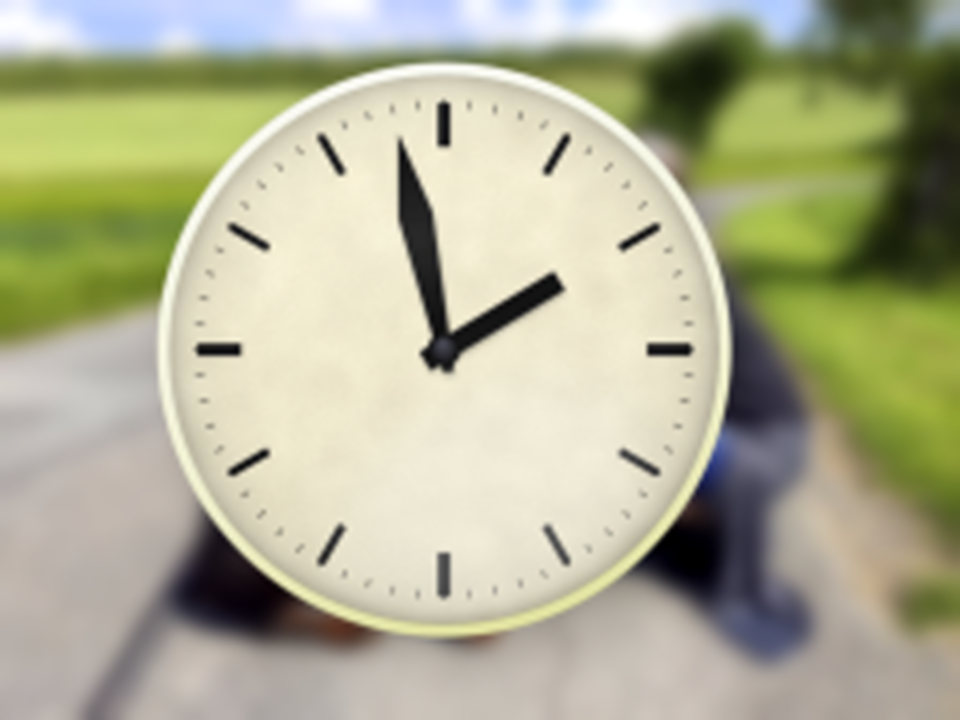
1h58
